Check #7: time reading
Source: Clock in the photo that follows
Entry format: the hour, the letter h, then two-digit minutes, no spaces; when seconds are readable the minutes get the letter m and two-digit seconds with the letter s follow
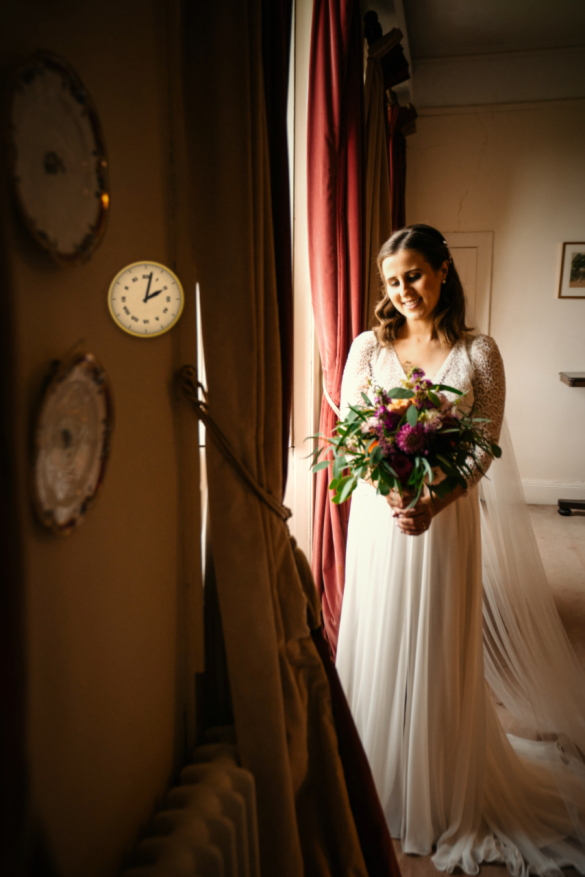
2h02
